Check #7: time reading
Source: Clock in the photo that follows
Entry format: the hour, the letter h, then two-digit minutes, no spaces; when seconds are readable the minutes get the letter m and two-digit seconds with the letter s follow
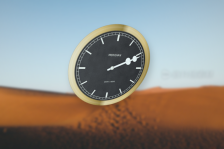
2h11
